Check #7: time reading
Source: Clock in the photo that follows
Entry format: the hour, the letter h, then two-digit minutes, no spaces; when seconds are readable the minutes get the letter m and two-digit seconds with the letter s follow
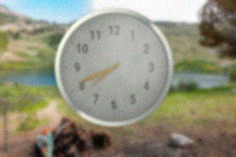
7h41
